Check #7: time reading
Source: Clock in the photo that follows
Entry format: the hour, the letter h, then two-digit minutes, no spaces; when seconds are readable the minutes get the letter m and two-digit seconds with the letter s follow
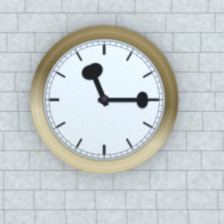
11h15
